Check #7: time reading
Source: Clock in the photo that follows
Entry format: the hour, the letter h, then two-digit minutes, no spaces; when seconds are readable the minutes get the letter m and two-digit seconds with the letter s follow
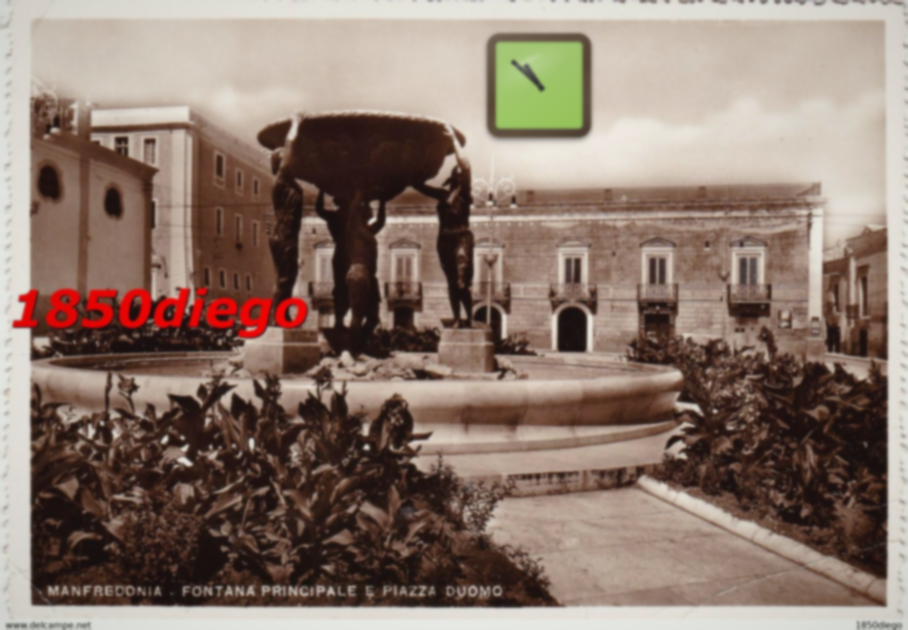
10h52
